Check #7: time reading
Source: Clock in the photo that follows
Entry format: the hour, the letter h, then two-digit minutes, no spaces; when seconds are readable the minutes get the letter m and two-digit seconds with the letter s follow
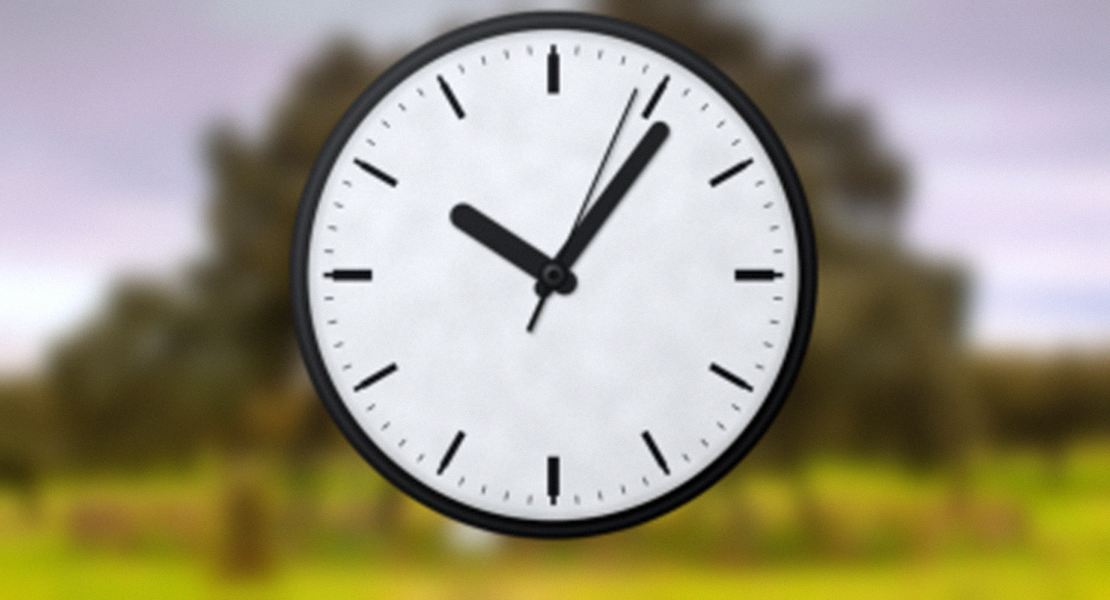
10h06m04s
